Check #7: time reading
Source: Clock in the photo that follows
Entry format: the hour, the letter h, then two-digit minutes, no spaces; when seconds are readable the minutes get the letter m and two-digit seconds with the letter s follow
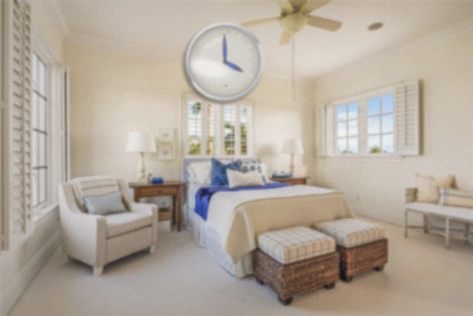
4h00
